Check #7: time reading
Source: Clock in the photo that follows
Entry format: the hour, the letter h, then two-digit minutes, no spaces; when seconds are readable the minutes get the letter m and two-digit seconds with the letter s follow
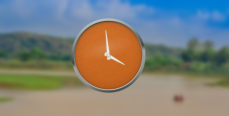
3h59
